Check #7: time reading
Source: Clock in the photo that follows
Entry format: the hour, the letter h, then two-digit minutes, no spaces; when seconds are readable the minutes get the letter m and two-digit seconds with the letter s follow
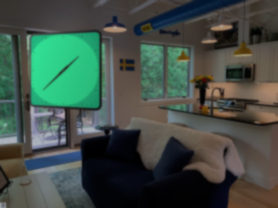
1h38
